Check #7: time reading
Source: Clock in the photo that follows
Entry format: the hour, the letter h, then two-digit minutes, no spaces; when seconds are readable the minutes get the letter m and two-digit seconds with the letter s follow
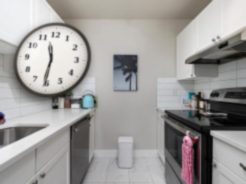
11h31
